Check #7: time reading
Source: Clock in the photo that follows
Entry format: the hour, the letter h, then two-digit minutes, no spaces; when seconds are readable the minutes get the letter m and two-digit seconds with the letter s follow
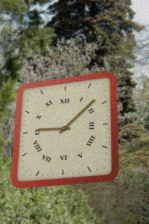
9h08
